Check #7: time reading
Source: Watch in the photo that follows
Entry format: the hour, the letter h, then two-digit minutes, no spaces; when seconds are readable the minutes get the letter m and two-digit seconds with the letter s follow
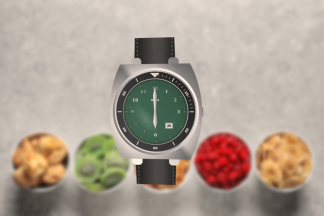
6h00
